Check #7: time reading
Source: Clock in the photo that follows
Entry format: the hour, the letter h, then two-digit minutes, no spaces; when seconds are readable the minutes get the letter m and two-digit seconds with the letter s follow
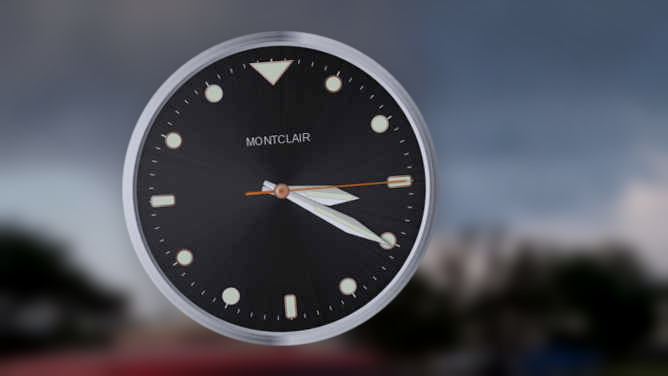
3h20m15s
